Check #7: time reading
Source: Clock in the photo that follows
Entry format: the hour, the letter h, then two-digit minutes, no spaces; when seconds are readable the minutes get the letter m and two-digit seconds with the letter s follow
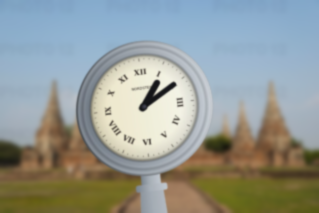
1h10
